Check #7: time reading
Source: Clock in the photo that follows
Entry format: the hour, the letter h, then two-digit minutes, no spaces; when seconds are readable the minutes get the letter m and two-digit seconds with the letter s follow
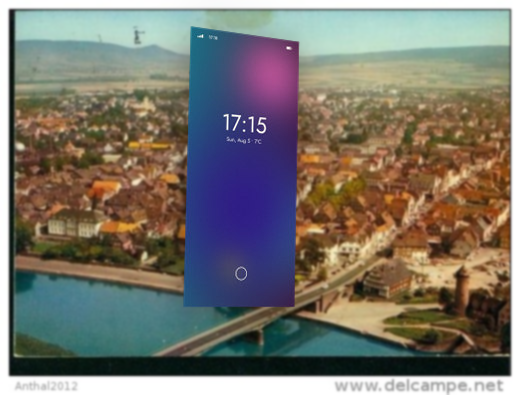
17h15
